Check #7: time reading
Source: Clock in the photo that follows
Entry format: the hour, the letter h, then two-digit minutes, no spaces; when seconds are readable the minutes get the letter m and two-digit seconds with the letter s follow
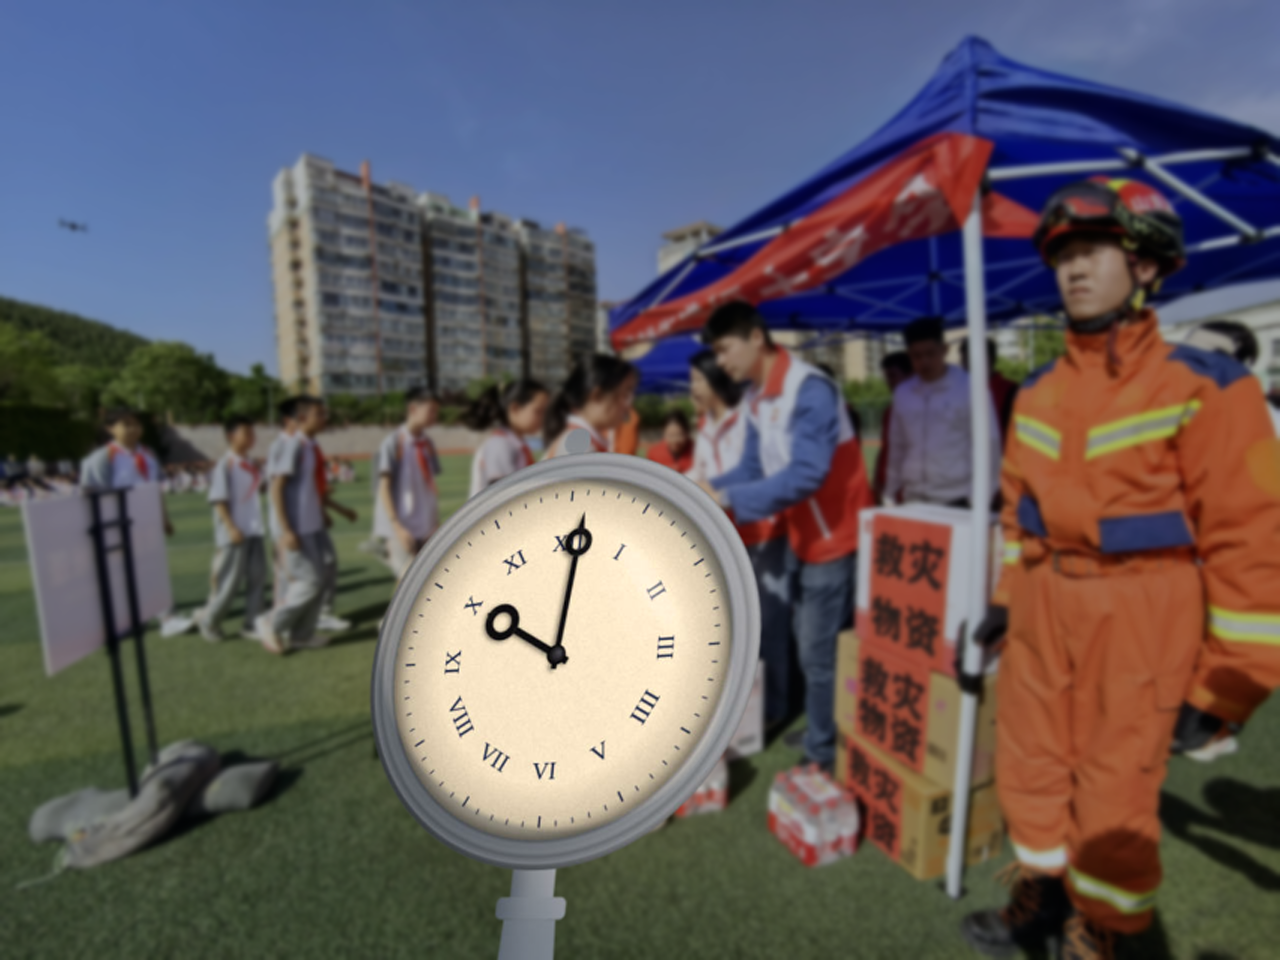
10h01
